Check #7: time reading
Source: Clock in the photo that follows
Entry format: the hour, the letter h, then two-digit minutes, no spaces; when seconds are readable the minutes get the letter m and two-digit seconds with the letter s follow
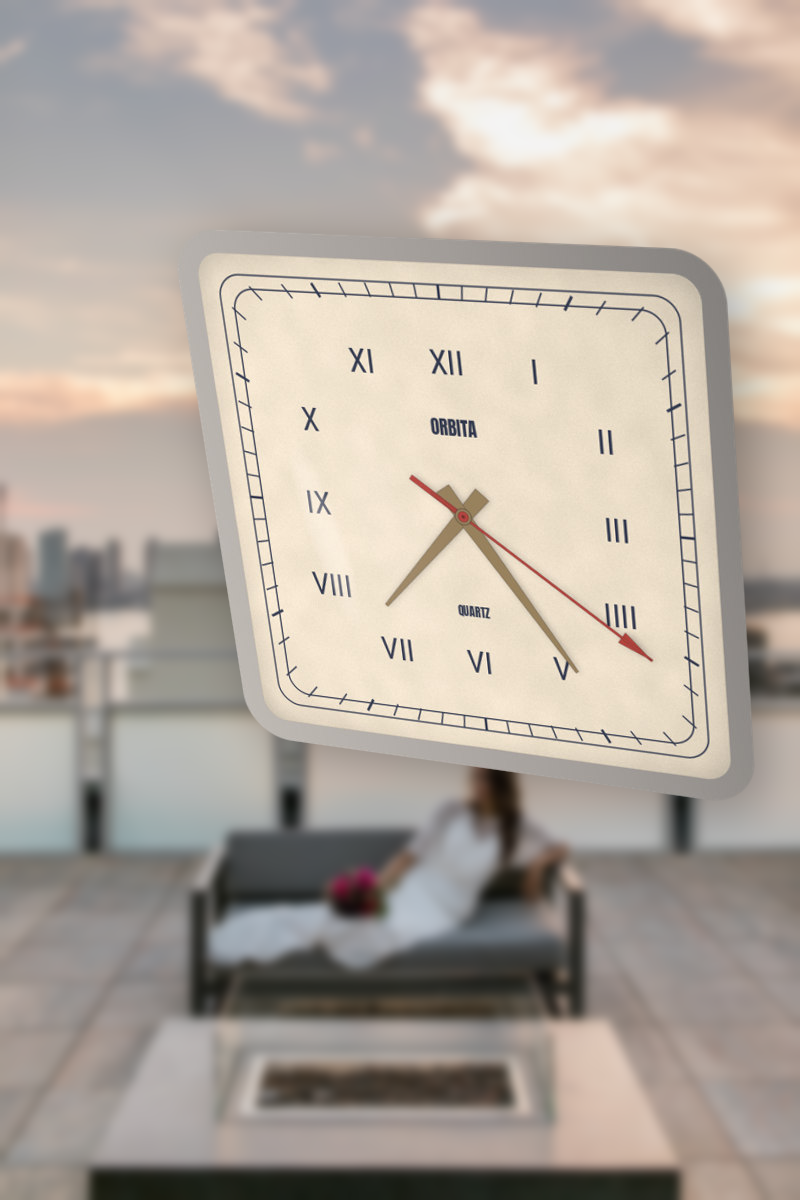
7h24m21s
